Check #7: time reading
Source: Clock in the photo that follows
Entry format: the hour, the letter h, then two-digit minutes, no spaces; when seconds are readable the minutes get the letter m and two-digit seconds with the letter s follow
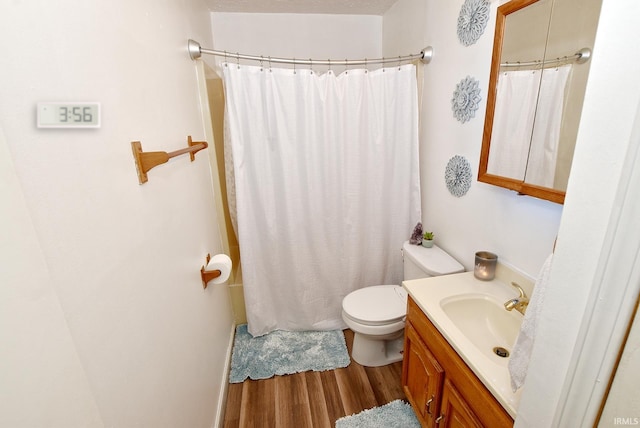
3h56
